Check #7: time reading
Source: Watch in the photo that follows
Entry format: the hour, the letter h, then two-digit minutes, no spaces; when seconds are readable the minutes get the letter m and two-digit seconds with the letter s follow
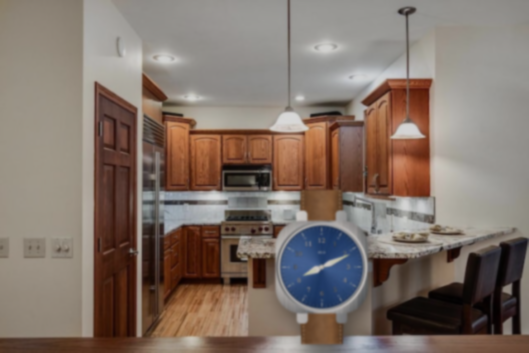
8h11
